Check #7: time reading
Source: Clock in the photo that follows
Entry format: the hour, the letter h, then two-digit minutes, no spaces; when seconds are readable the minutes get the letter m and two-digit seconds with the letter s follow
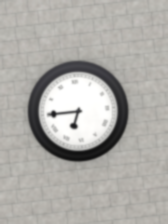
6h45
